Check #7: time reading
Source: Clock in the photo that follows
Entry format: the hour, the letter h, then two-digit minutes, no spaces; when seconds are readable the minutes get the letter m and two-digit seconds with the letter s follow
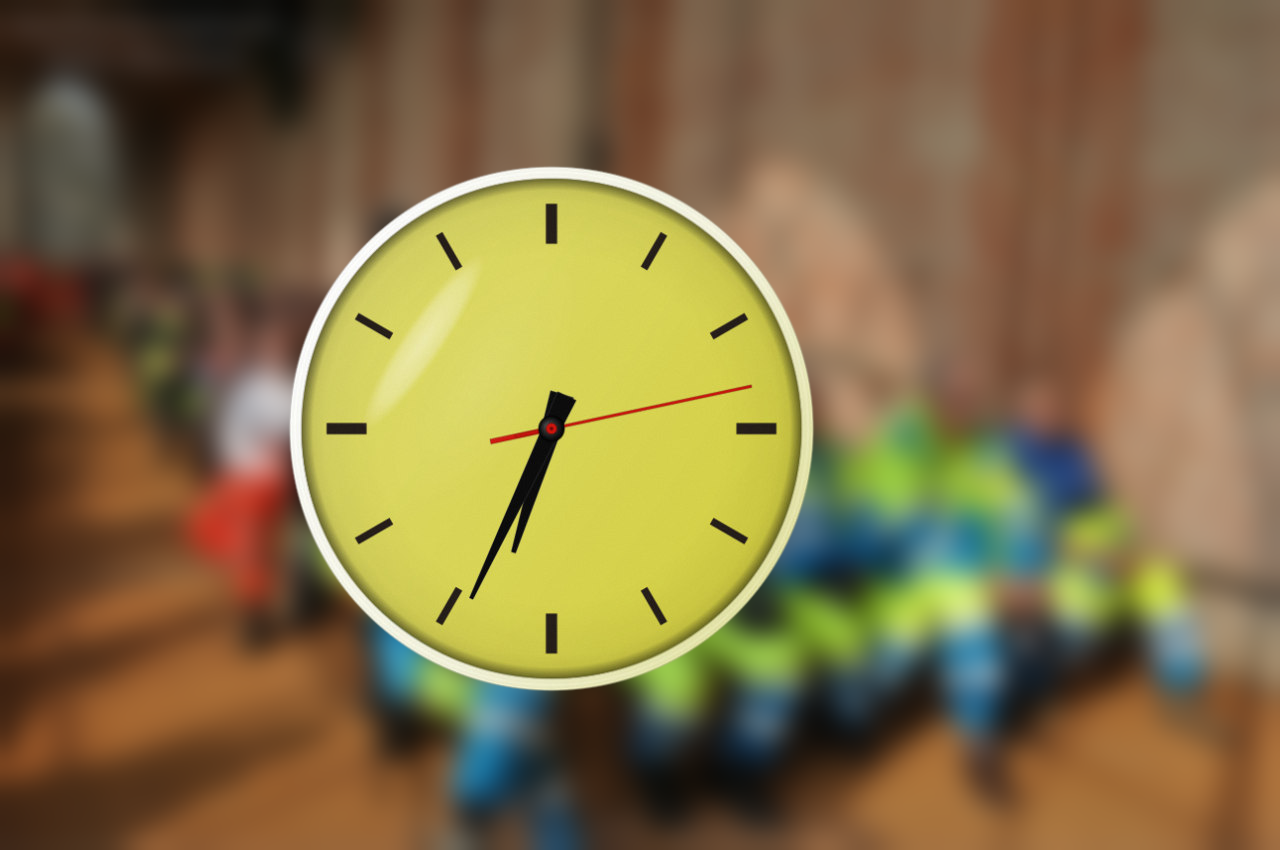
6h34m13s
